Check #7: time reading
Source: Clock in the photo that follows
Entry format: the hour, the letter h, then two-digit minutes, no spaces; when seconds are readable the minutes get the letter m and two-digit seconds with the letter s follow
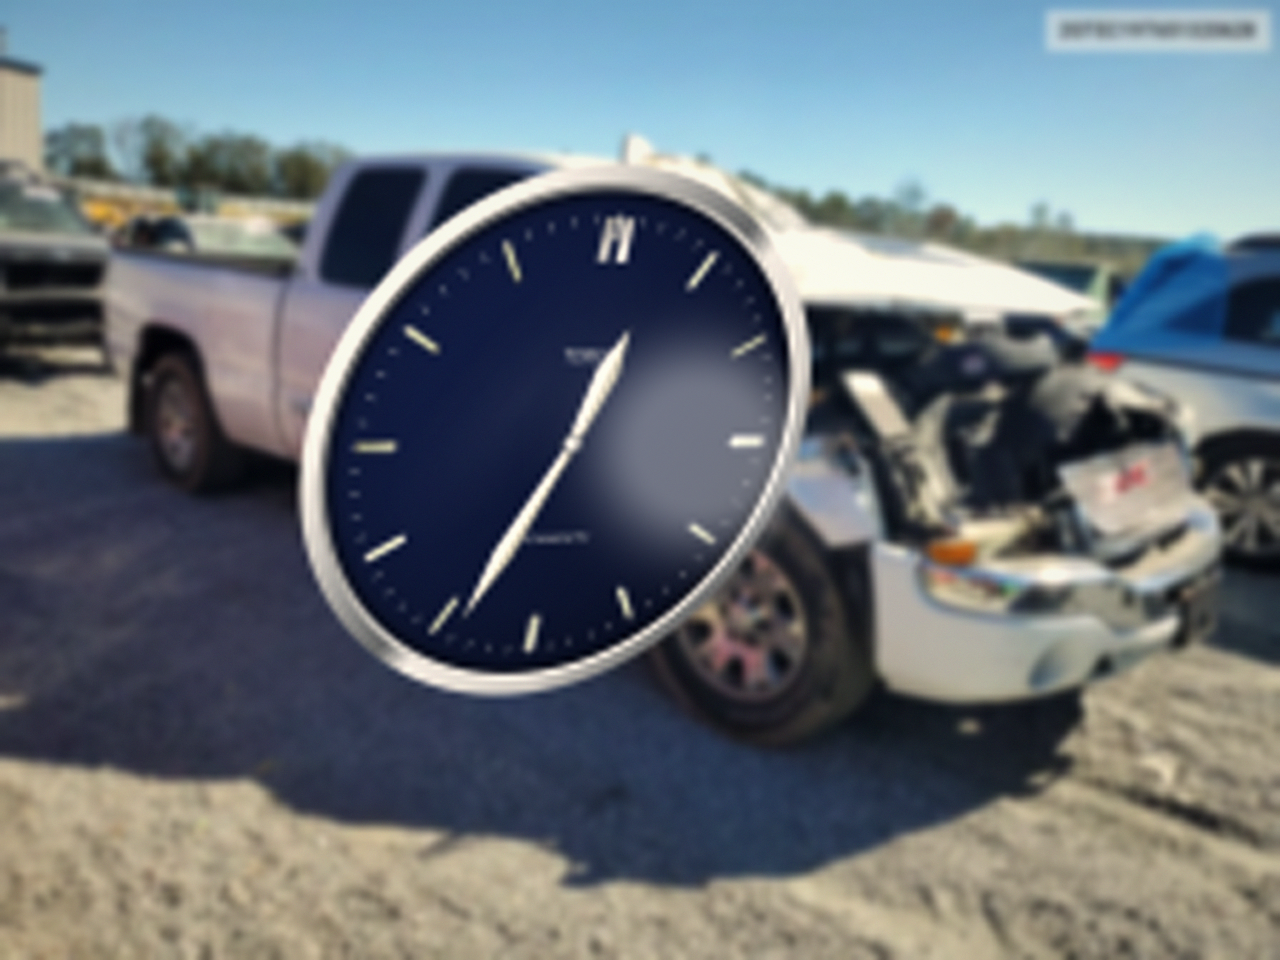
12h34
